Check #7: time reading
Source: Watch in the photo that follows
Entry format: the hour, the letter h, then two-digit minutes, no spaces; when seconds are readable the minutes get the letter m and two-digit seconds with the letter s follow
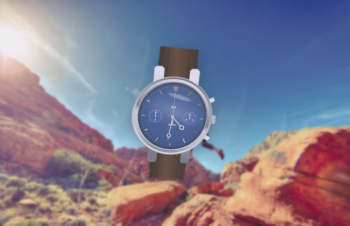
4h31
